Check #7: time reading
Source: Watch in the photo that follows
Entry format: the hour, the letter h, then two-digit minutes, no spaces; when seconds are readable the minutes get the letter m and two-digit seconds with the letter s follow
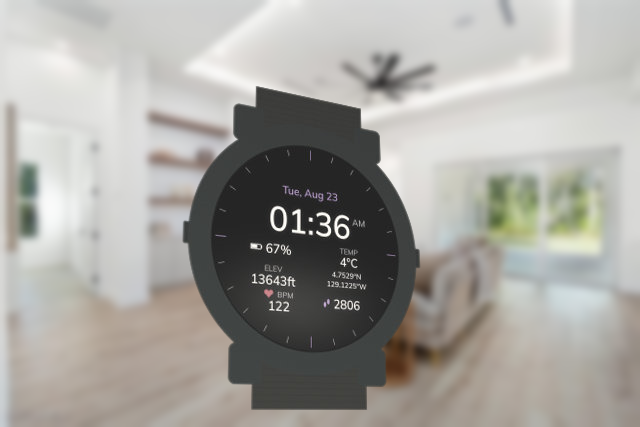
1h36
